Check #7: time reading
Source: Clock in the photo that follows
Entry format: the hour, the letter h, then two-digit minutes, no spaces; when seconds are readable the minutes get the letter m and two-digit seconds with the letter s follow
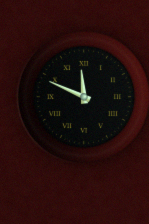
11h49
